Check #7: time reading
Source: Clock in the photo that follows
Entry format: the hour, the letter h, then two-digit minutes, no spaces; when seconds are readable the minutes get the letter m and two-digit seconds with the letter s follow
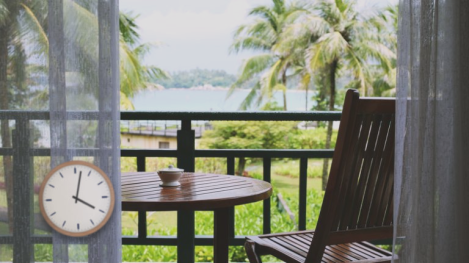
4h02
